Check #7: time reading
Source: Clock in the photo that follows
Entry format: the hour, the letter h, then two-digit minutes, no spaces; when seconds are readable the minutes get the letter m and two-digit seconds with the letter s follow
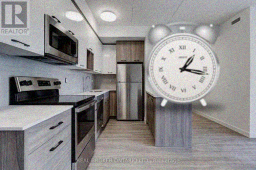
1h17
